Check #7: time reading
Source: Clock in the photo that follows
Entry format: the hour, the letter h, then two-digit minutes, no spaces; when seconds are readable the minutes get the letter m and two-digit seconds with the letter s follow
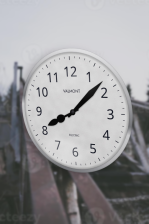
8h08
